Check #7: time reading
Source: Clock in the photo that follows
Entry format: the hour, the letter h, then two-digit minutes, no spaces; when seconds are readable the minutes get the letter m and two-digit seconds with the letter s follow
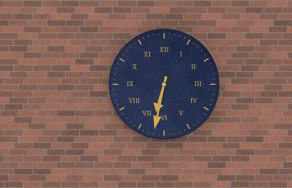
6h32
